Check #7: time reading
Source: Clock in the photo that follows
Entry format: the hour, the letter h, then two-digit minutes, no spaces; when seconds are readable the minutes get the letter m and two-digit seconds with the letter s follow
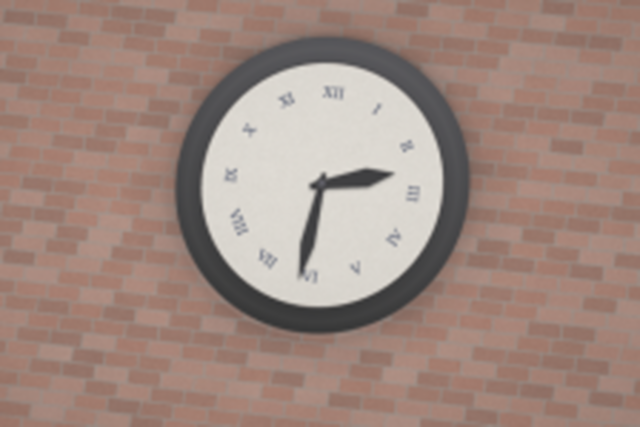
2h31
